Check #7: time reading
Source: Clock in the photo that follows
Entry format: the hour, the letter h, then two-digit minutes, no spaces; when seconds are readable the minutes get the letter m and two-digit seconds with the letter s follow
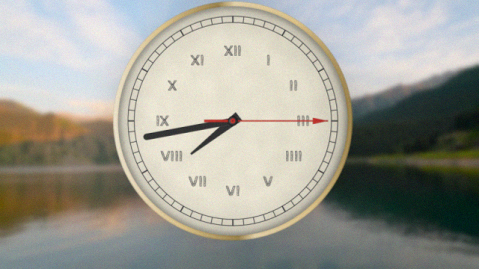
7h43m15s
